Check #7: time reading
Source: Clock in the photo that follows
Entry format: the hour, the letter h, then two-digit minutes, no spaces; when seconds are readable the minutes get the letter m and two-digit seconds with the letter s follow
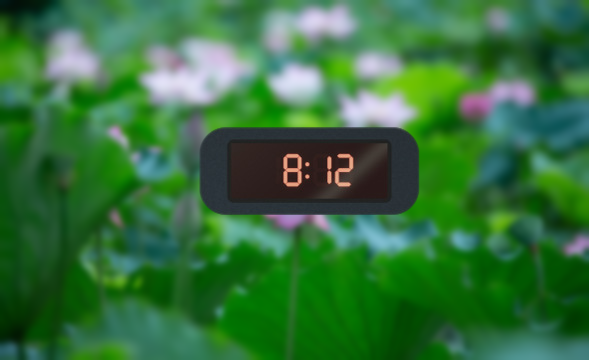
8h12
